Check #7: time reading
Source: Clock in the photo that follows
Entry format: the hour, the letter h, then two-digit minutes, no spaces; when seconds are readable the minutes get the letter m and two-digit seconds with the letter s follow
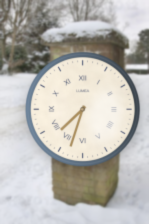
7h33
